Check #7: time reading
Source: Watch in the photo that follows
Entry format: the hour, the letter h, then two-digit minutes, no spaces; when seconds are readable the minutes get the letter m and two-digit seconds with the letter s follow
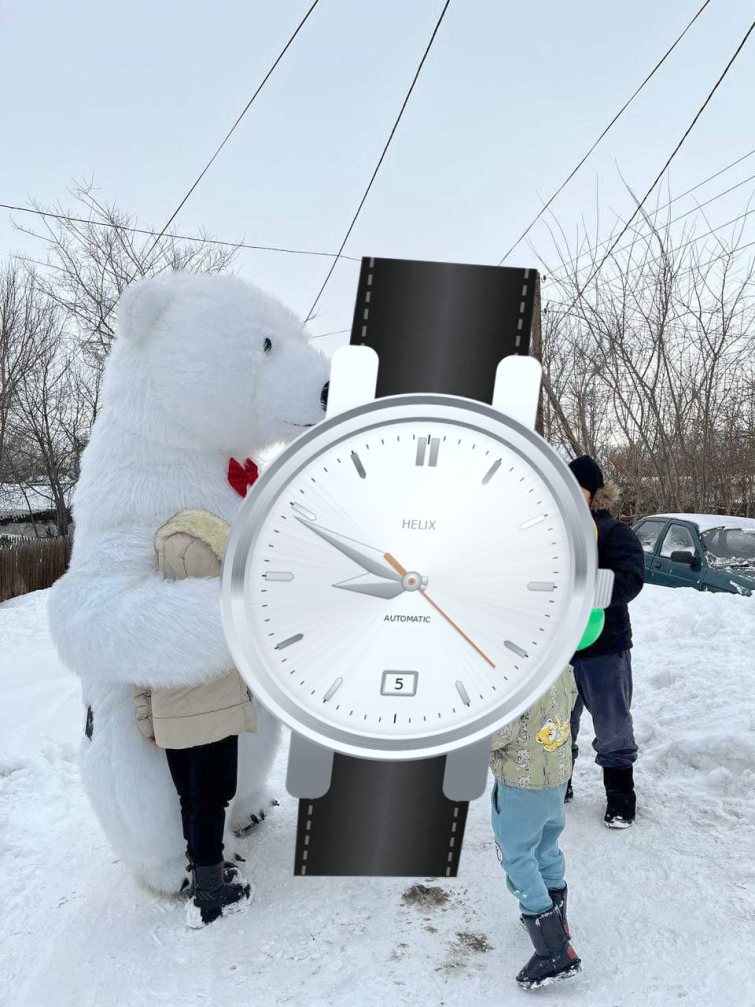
8h49m22s
